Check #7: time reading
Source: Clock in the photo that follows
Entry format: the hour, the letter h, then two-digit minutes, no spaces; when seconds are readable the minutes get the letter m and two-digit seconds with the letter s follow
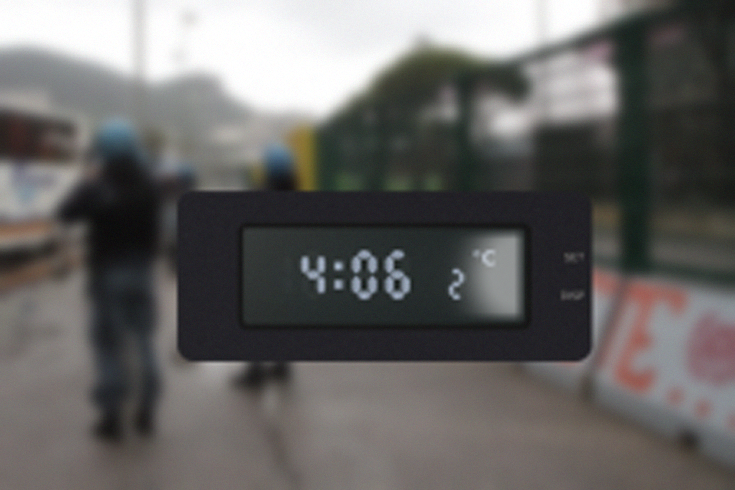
4h06
